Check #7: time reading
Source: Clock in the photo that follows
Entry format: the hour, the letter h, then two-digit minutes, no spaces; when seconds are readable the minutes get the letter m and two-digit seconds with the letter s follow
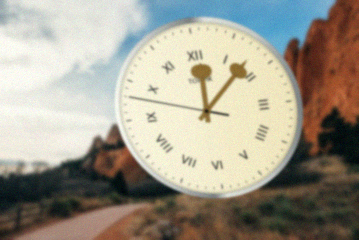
12h07m48s
